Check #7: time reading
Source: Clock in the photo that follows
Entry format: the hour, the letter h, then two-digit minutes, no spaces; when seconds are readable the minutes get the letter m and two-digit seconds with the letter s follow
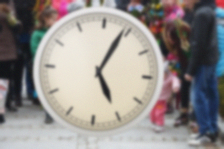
5h04
